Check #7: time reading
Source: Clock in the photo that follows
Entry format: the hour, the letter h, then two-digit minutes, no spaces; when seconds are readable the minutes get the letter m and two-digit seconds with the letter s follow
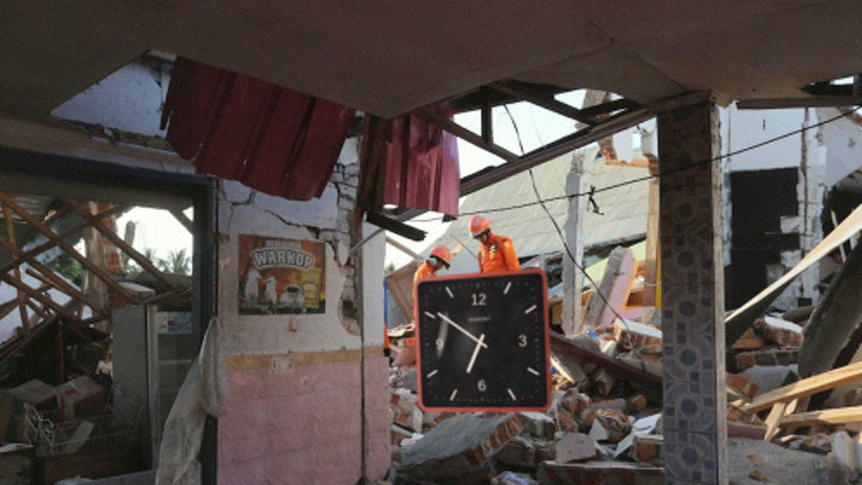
6h51
